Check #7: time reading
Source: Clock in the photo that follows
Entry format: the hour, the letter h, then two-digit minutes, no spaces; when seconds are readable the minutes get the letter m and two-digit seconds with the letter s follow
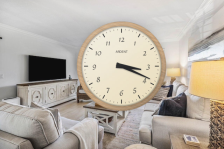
3h19
